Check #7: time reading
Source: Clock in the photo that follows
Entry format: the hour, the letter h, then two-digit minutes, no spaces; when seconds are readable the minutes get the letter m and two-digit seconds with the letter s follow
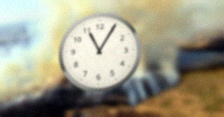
11h05
